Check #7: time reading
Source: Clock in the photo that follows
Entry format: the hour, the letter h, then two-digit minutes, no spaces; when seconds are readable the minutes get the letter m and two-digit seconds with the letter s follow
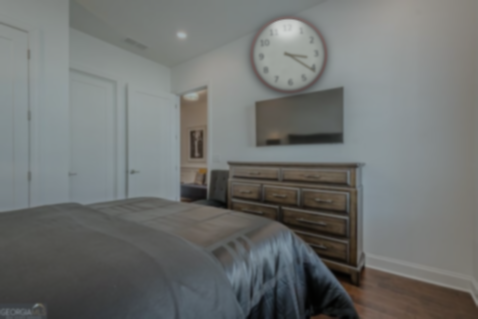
3h21
